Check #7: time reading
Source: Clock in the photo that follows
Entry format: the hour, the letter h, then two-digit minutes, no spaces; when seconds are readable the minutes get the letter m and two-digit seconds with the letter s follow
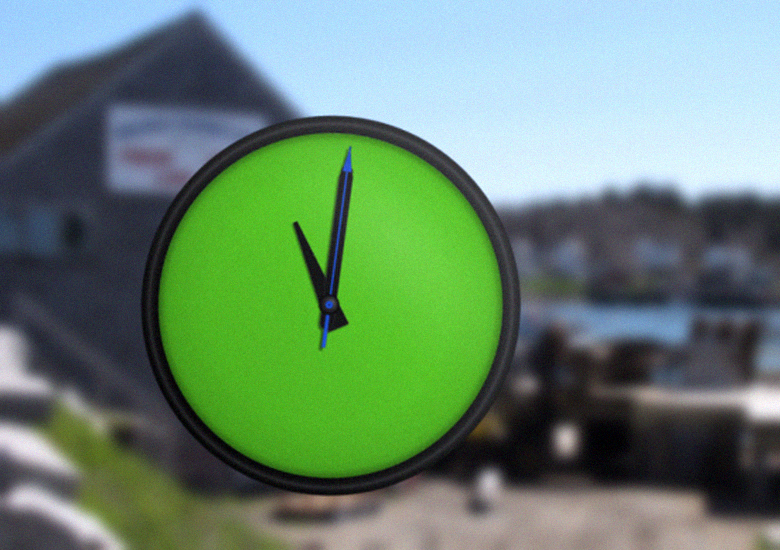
11h00m00s
